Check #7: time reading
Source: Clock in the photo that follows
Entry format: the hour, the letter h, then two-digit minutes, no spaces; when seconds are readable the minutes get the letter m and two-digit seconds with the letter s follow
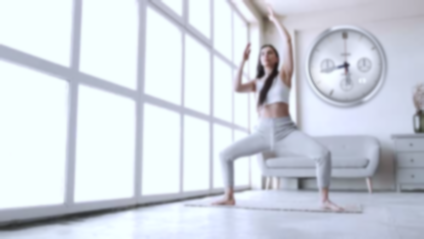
5h43
